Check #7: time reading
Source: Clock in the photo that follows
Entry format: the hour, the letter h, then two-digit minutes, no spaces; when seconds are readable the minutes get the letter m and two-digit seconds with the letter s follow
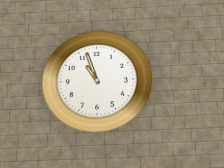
10h57
